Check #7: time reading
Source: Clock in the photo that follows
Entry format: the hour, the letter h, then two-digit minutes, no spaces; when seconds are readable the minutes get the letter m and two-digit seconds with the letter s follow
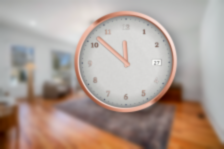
11h52
